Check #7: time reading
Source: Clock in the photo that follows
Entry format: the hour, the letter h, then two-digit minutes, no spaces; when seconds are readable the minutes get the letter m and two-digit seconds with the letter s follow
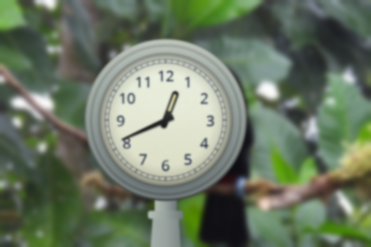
12h41
